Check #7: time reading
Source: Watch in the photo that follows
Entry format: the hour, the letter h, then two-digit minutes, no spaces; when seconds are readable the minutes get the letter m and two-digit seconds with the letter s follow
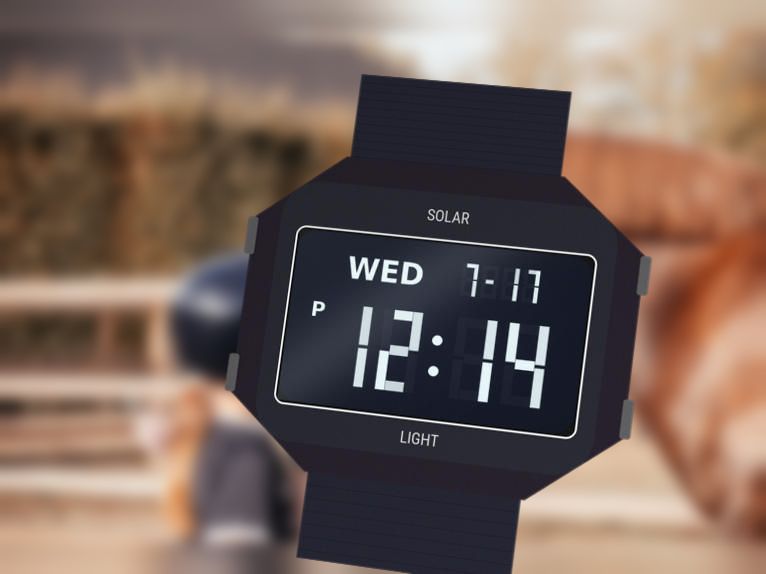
12h14
